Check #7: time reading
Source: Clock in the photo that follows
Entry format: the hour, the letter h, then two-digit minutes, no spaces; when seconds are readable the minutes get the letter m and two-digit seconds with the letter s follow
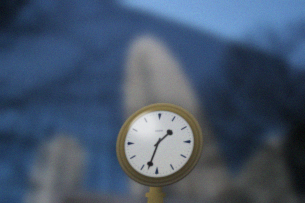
1h33
